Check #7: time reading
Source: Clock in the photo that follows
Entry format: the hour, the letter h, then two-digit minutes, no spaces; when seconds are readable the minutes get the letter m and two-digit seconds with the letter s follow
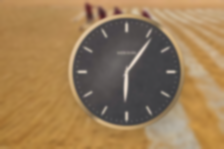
6h06
